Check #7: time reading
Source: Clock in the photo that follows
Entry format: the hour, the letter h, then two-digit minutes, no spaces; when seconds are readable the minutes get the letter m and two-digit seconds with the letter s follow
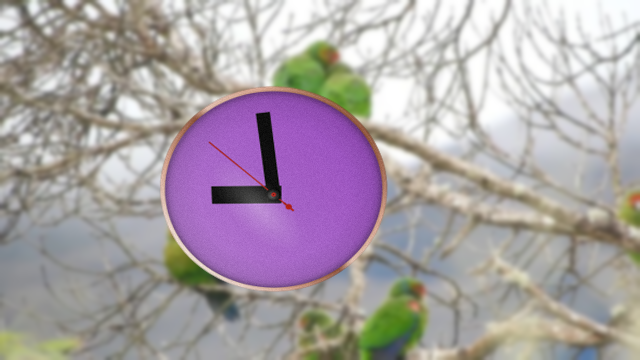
8h58m52s
